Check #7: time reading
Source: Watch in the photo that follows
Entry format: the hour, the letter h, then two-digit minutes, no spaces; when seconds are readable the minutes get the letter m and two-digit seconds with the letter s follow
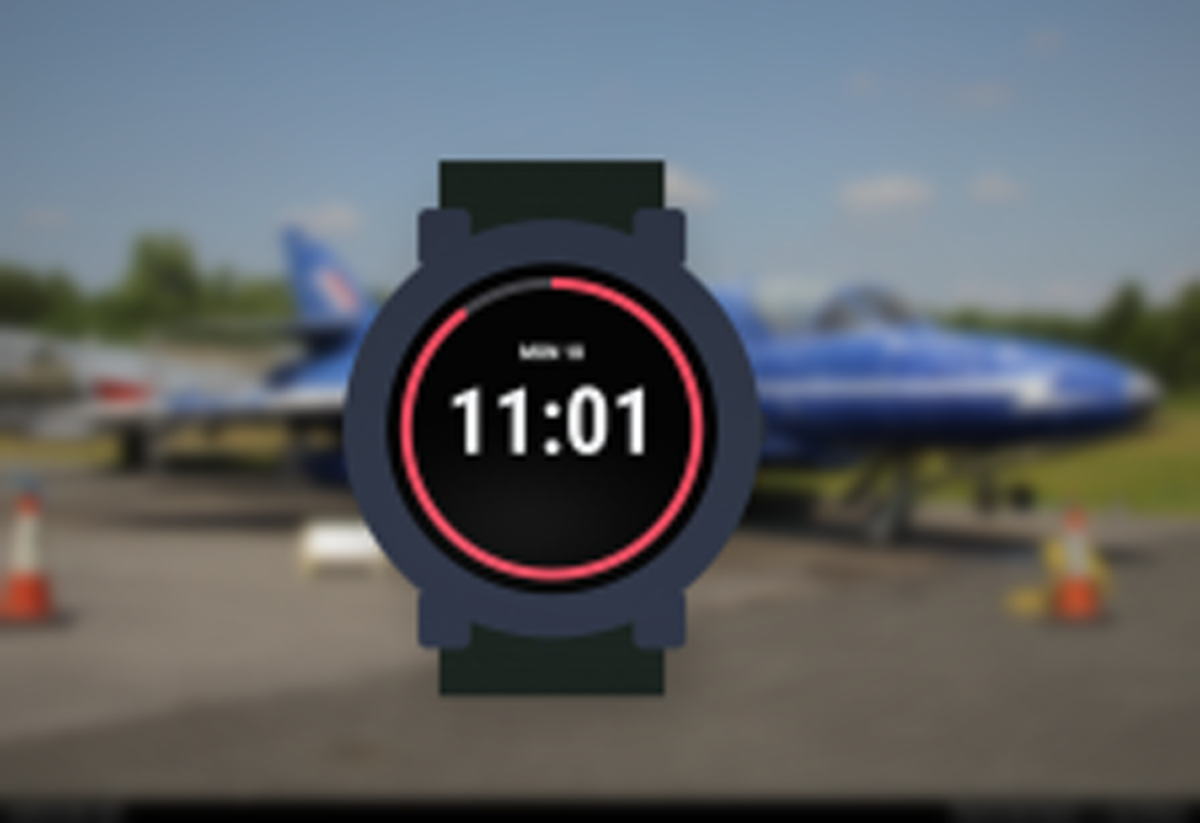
11h01
